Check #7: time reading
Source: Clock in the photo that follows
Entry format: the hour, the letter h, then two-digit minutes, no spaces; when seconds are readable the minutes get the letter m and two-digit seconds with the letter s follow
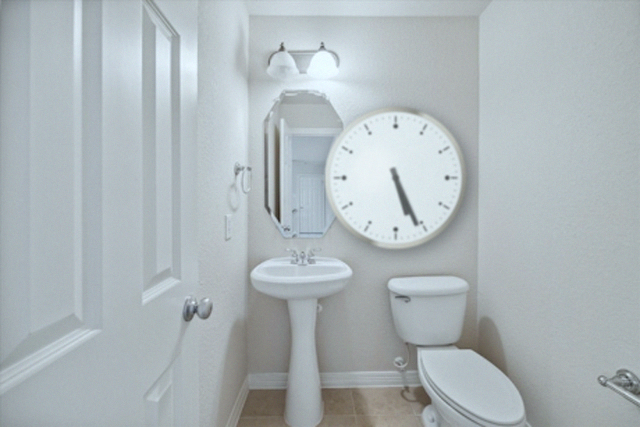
5h26
